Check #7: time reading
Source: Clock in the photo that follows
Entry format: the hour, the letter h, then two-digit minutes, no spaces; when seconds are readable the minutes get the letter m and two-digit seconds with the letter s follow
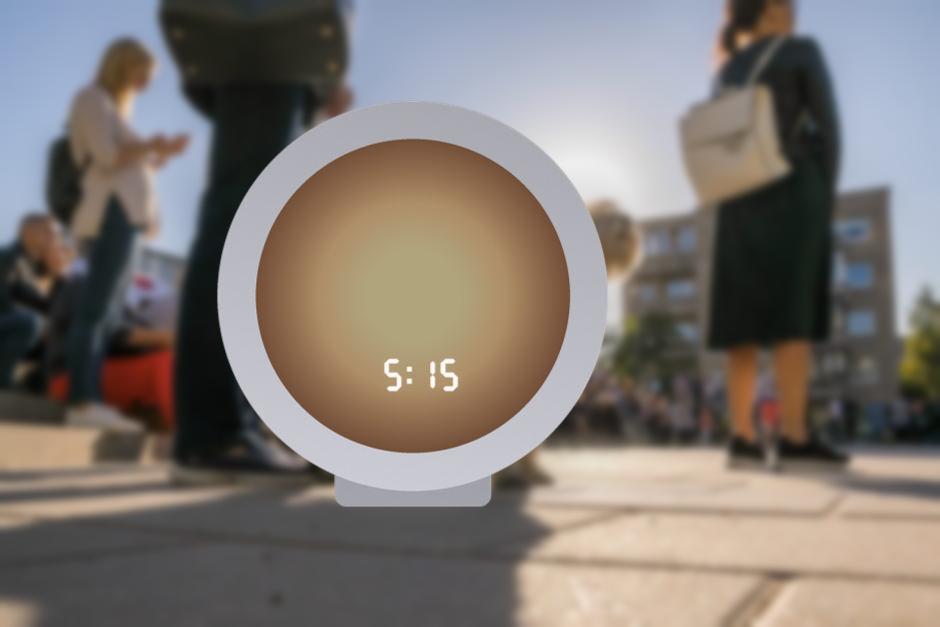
5h15
